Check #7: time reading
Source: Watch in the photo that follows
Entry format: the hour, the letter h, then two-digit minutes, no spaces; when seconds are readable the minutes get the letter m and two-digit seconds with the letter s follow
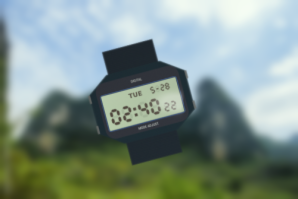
2h40m22s
